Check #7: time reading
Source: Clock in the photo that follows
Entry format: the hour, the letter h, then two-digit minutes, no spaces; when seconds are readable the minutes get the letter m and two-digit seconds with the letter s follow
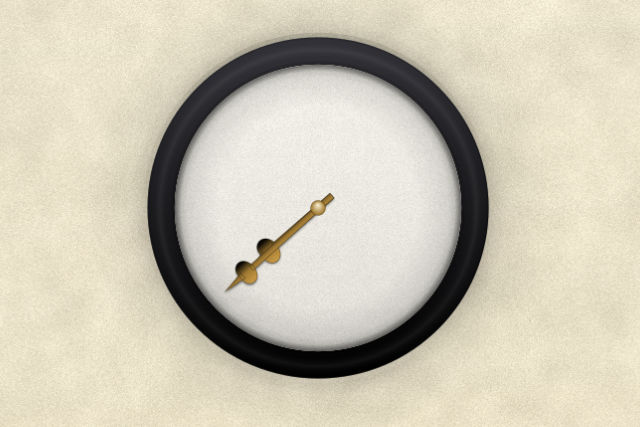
7h38
